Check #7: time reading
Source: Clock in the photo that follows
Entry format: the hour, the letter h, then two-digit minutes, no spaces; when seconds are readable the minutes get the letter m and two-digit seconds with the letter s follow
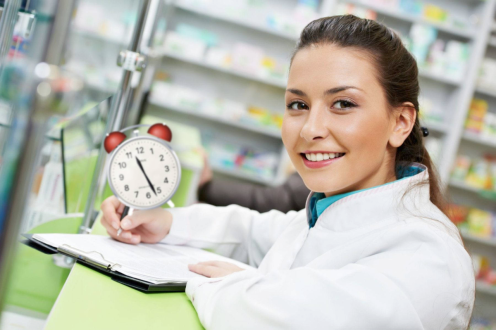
11h27
